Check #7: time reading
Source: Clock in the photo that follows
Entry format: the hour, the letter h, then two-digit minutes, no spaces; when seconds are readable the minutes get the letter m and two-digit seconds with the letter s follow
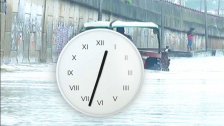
12h33
